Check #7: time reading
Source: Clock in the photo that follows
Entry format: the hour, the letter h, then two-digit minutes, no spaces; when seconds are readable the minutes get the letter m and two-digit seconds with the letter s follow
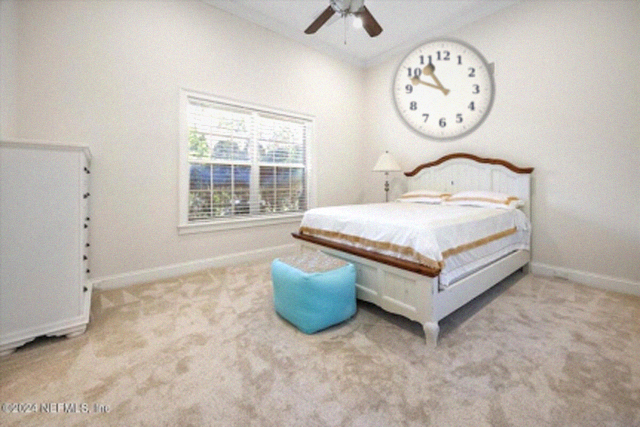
10h48
